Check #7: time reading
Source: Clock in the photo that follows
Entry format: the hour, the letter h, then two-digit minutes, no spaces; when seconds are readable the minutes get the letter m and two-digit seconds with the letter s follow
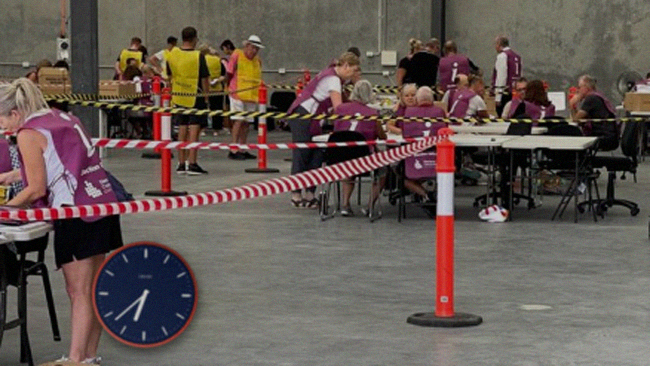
6h38
